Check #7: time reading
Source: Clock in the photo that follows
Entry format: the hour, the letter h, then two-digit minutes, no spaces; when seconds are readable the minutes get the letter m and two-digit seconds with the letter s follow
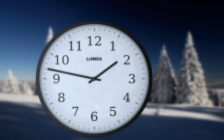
1h47
